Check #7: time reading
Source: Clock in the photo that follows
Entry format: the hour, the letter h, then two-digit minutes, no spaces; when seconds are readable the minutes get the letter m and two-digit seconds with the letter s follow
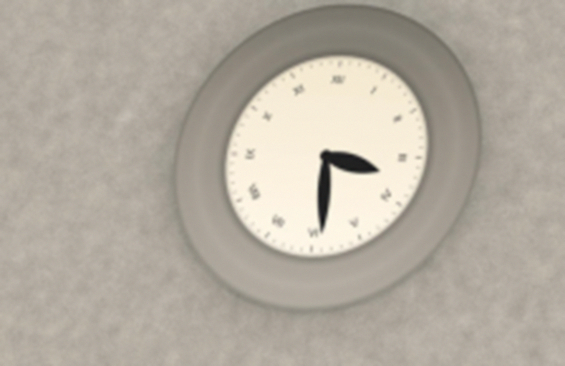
3h29
